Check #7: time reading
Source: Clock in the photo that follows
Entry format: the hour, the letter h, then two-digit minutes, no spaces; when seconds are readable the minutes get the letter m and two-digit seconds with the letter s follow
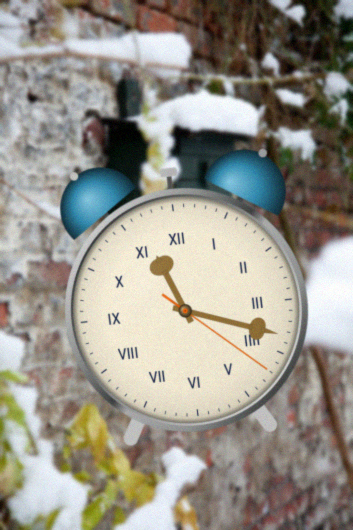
11h18m22s
